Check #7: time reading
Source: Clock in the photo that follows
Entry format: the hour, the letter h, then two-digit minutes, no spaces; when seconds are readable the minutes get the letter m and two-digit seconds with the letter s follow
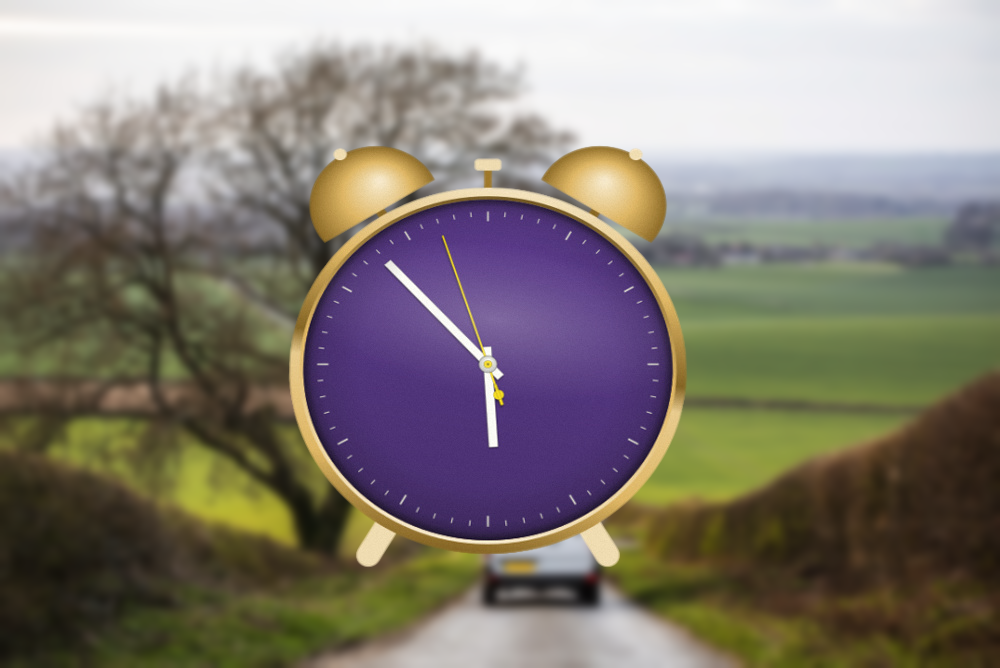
5h52m57s
